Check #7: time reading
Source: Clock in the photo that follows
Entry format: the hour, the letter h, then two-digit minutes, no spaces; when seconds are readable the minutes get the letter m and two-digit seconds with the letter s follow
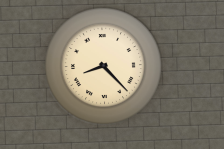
8h23
